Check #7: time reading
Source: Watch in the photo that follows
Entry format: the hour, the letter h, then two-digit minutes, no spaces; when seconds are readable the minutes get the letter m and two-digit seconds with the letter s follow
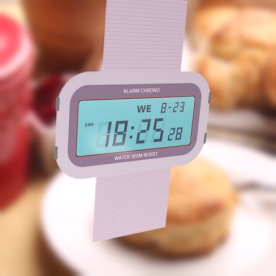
18h25m28s
